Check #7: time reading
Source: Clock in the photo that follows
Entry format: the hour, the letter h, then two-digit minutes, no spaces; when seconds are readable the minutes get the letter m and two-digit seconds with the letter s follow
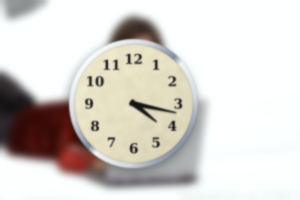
4h17
